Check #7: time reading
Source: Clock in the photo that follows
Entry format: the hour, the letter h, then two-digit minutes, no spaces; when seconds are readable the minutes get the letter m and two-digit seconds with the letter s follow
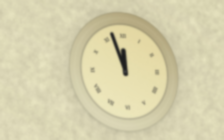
11h57
